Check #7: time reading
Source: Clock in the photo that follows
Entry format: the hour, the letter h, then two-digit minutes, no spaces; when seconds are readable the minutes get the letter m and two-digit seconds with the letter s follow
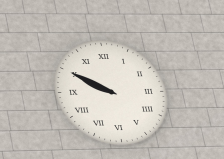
9h50
